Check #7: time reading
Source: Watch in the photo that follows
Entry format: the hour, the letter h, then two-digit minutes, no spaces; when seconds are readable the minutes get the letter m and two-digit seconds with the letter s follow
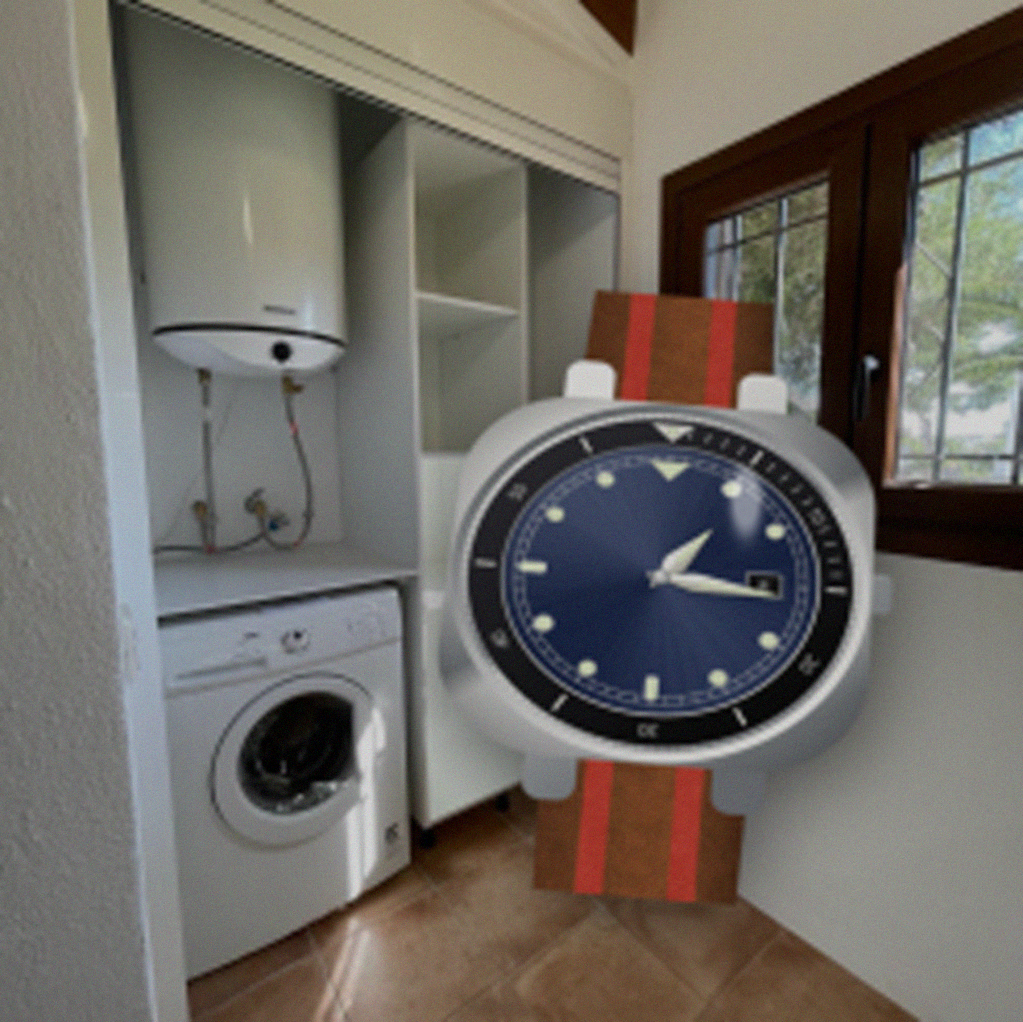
1h16
